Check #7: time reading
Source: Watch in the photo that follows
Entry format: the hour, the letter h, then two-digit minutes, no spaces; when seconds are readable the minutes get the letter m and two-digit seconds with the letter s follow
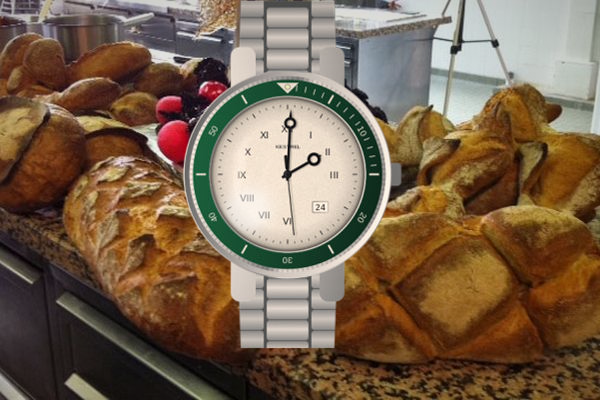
2h00m29s
